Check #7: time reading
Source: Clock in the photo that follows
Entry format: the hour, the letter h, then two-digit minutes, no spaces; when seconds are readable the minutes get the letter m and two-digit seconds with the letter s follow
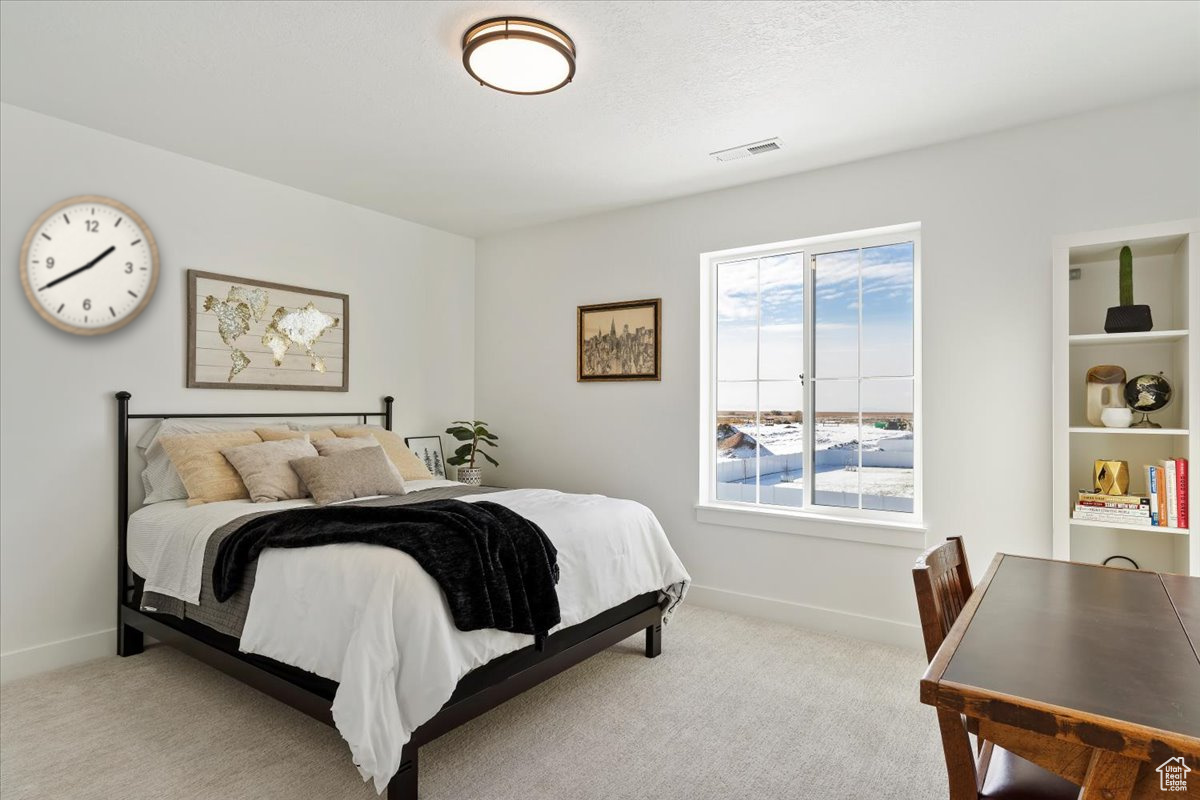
1h40
